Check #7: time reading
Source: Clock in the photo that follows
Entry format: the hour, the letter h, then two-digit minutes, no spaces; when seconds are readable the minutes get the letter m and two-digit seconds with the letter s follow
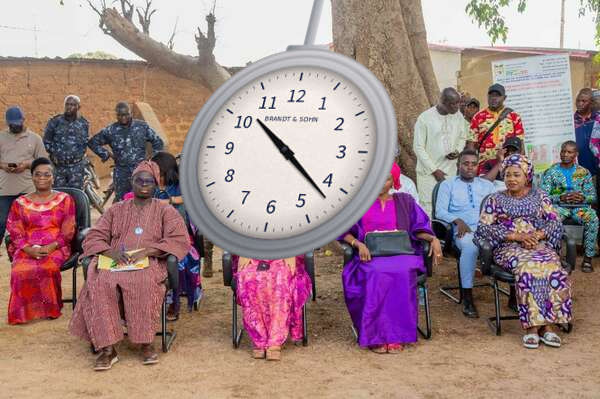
10h22
